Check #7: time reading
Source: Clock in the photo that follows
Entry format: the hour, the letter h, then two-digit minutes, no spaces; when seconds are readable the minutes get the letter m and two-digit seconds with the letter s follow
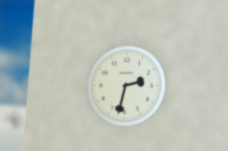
2h32
